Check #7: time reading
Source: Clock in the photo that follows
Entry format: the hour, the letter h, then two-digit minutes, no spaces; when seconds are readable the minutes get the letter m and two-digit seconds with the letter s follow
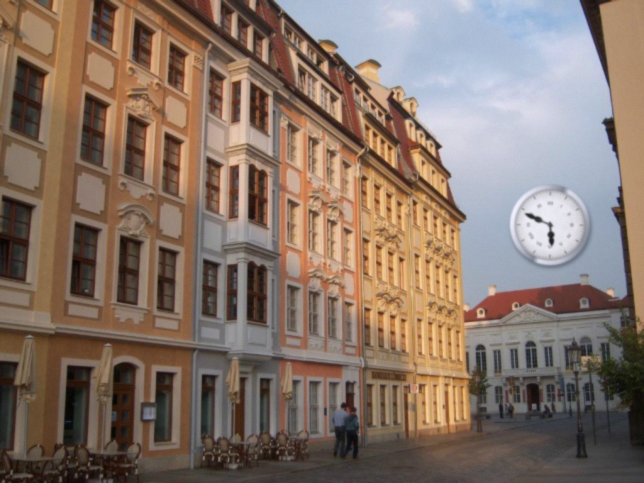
5h49
